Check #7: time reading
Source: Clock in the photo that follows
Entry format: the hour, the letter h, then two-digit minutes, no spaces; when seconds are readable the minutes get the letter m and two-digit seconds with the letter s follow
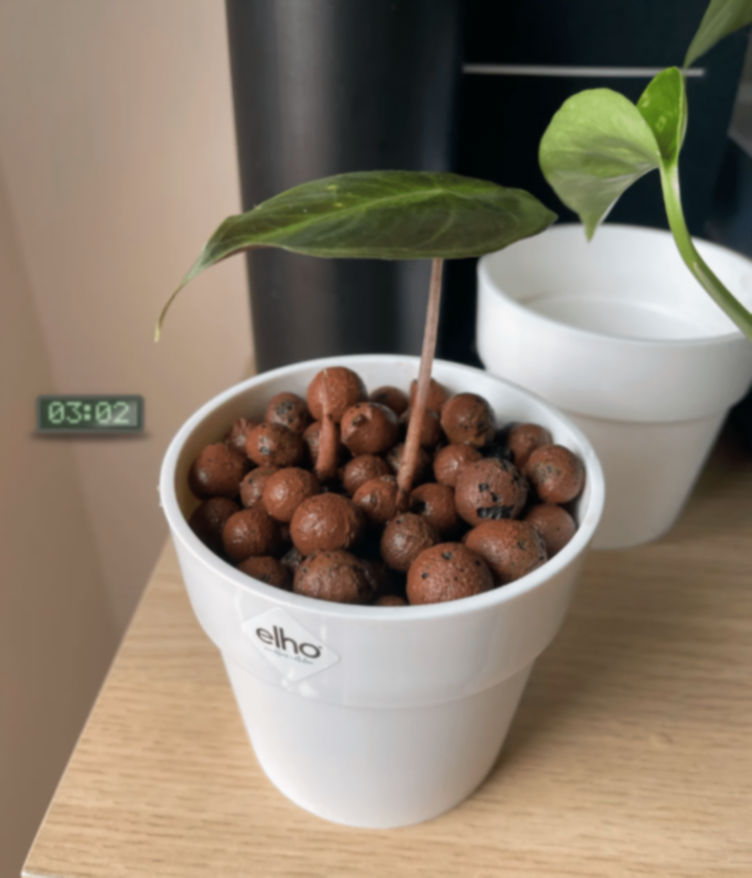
3h02
